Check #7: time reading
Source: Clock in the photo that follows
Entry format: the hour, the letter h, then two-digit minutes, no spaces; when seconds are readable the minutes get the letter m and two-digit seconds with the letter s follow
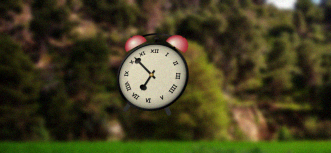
6h52
